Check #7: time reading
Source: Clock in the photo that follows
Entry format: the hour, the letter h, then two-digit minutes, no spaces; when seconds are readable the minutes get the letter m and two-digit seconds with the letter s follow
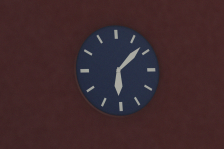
6h08
